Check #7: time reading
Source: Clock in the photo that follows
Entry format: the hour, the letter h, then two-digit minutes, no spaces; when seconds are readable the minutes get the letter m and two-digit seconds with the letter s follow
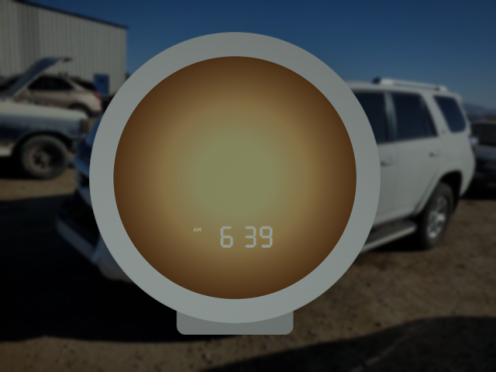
6h39
